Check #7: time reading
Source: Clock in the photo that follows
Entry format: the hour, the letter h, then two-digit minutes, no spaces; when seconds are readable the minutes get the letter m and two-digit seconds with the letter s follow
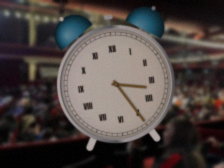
3h25
